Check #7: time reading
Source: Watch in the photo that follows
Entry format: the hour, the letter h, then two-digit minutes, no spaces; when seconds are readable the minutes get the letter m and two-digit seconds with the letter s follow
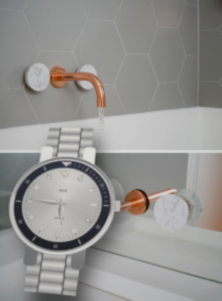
5h46
